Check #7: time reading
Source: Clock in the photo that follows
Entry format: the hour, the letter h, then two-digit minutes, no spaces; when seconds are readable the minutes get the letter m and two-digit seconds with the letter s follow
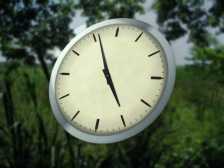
4h56
